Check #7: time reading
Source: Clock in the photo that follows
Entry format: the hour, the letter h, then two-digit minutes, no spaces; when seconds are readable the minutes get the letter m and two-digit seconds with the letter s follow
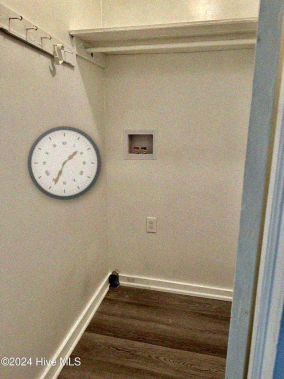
1h34
